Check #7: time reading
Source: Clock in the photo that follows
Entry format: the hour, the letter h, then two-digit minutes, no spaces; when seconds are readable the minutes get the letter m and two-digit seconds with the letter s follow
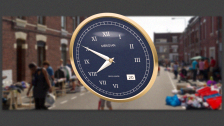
7h50
